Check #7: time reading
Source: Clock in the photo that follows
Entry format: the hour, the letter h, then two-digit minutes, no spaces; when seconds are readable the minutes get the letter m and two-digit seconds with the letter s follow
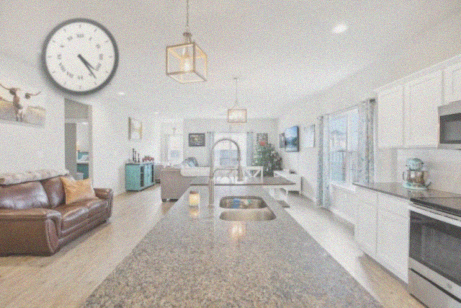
4h24
